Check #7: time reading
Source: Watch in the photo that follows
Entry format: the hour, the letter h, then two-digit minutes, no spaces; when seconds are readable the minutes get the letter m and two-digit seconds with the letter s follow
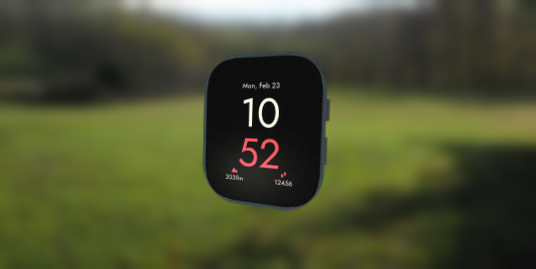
10h52
